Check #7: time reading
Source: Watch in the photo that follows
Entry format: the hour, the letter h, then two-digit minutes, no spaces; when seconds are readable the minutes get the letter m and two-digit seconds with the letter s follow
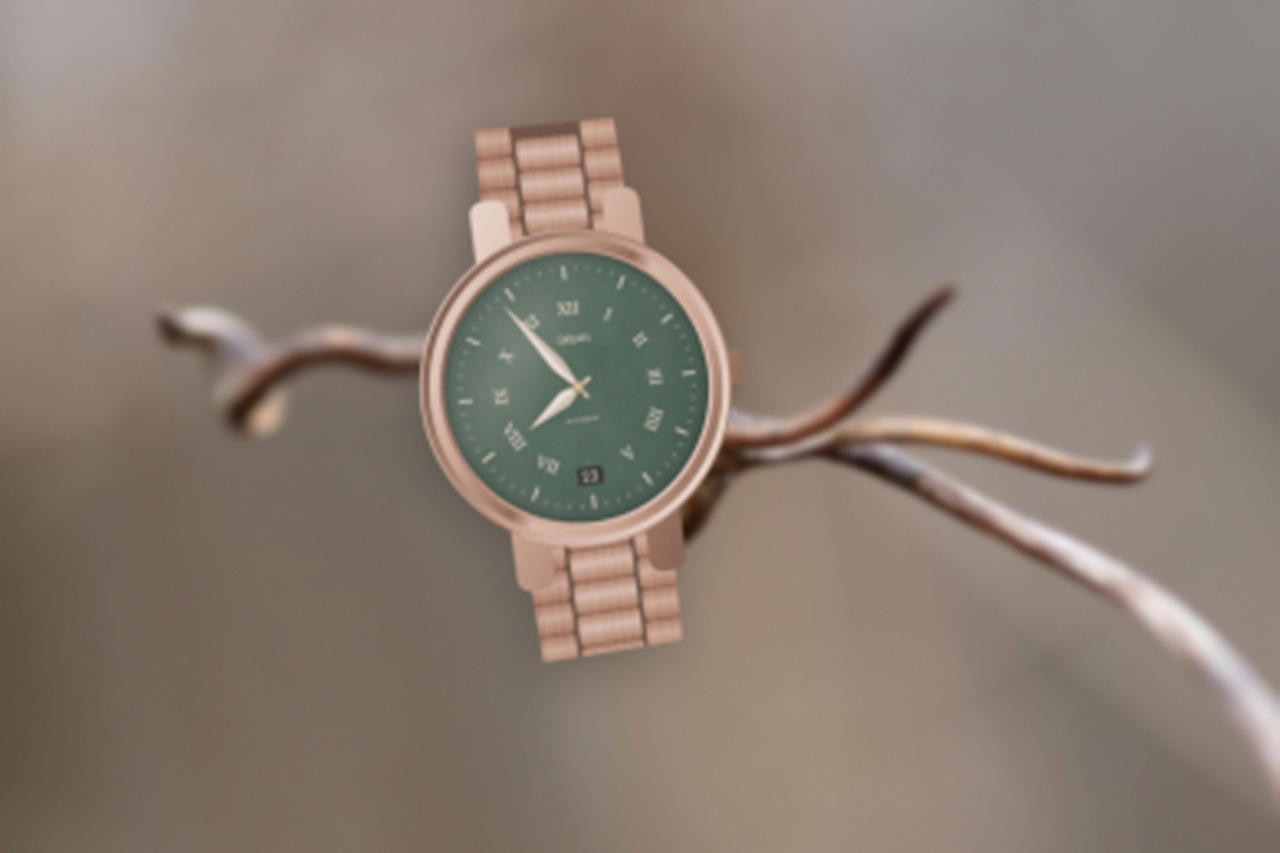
7h54
